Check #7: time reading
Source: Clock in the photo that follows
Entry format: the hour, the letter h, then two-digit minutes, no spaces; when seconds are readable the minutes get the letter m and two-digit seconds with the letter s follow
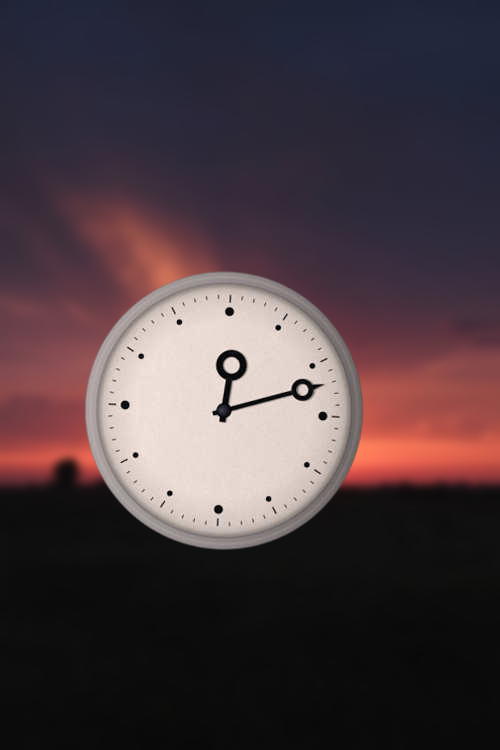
12h12
